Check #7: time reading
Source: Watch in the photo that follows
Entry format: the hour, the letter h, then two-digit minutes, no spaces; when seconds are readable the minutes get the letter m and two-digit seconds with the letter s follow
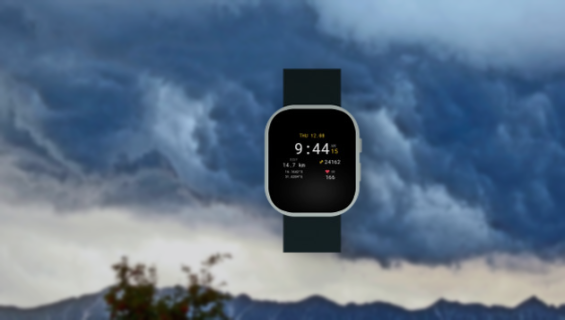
9h44
